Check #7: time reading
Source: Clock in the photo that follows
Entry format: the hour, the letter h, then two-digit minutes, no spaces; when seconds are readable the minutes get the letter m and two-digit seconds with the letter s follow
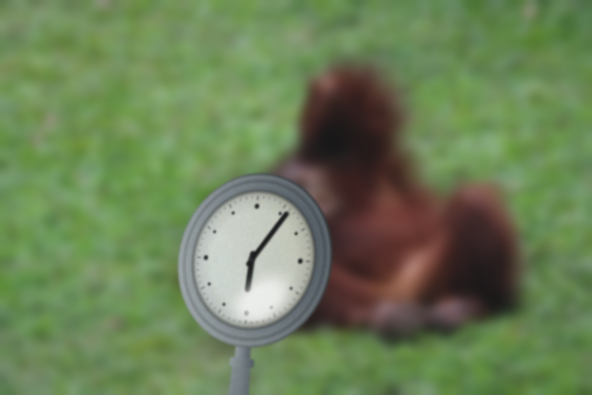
6h06
